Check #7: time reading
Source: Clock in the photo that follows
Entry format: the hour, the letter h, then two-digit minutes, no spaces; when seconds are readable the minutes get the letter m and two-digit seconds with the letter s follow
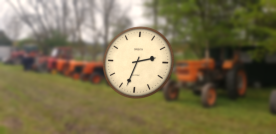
2h33
